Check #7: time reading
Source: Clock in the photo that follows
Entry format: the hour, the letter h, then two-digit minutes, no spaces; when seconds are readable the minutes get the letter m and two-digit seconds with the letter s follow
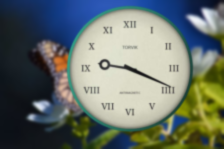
9h19
